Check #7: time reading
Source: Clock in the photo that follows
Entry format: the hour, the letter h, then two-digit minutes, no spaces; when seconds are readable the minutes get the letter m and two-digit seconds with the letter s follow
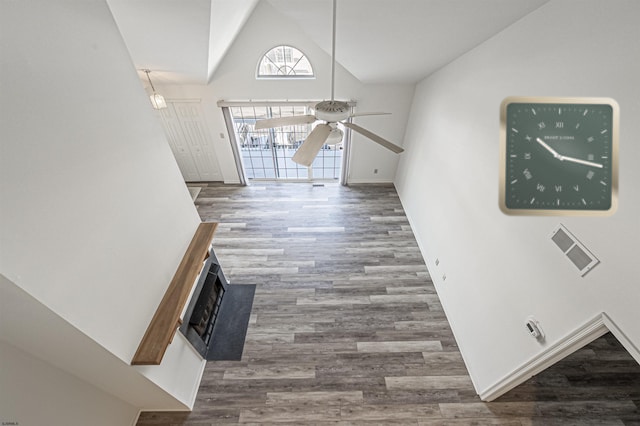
10h17
